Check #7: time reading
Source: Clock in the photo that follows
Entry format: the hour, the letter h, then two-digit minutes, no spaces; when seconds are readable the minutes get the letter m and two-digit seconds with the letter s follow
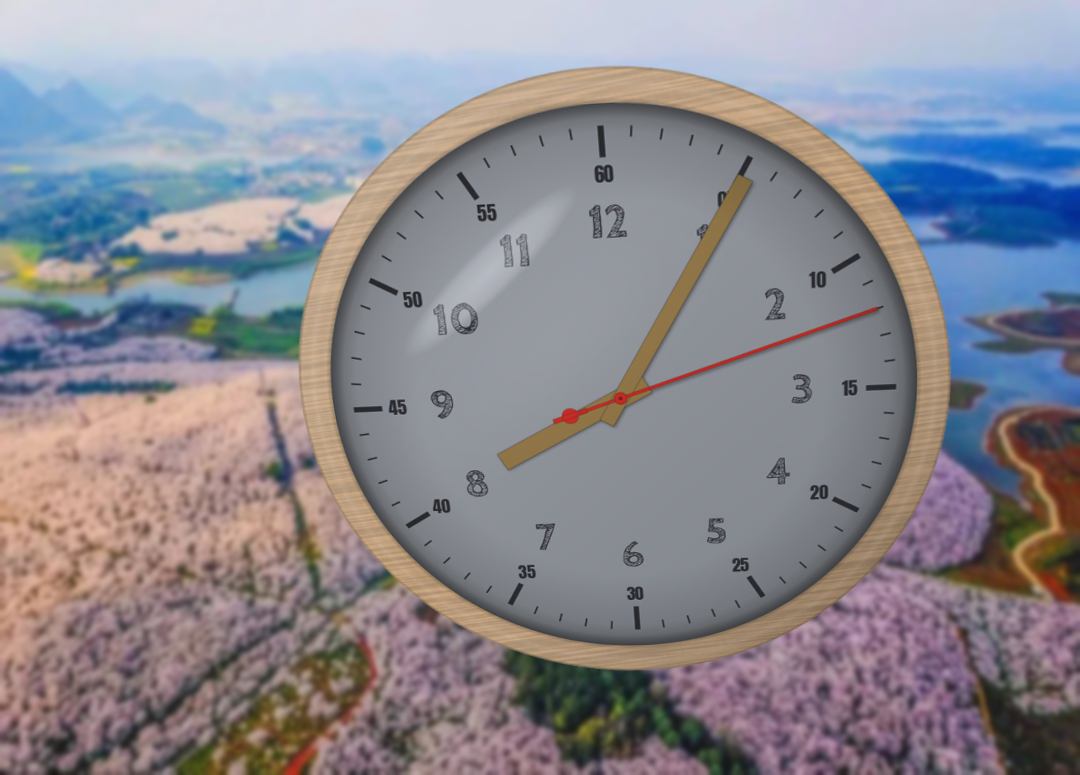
8h05m12s
